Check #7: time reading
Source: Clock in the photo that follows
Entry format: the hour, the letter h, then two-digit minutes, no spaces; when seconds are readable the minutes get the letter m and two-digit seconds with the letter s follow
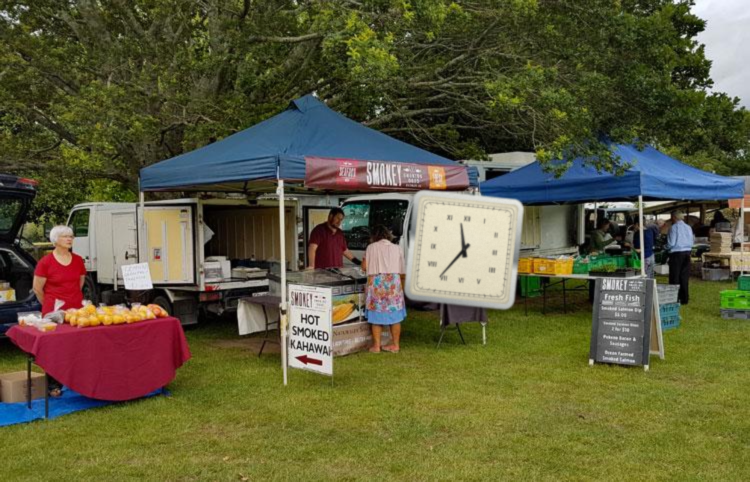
11h36
